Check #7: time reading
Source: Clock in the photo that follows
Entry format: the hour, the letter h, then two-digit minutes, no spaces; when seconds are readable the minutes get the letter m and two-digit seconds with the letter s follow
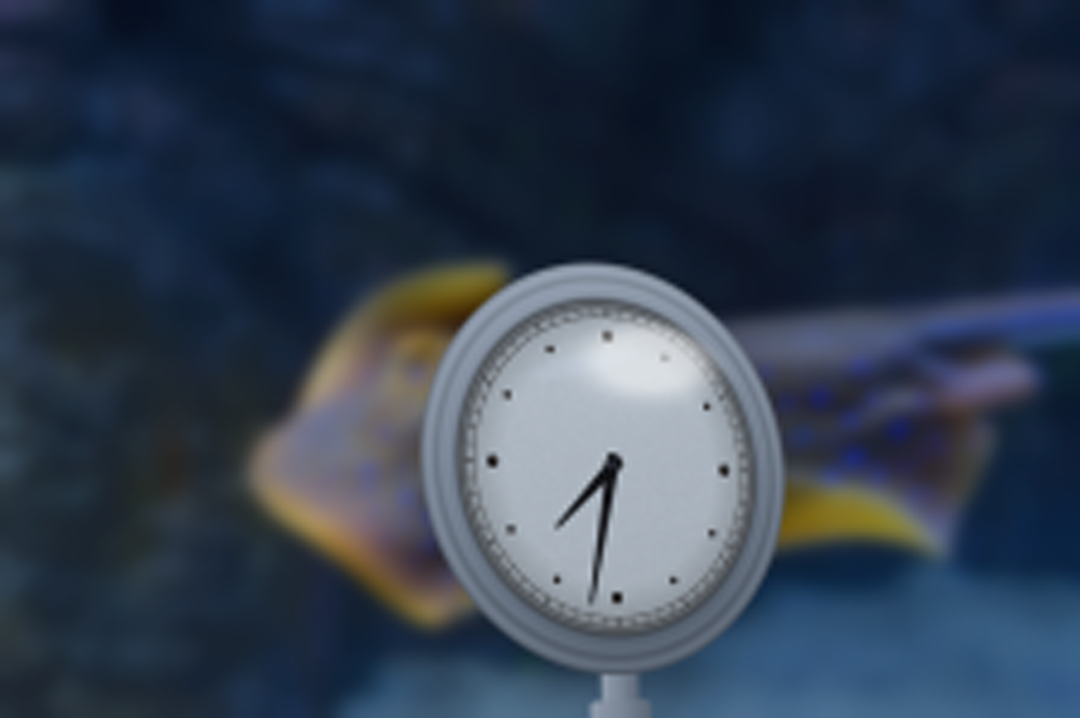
7h32
